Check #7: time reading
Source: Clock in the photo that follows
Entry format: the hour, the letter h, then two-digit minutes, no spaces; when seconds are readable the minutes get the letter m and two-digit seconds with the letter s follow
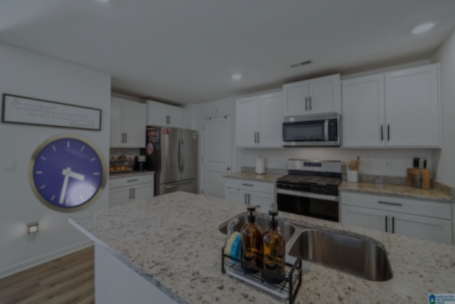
3h32
